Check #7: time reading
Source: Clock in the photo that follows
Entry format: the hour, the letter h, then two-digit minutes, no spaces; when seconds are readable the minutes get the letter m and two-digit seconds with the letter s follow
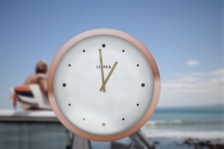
12h59
